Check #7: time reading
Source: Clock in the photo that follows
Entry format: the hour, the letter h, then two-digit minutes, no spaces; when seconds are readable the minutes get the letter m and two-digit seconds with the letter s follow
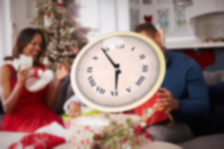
5h54
